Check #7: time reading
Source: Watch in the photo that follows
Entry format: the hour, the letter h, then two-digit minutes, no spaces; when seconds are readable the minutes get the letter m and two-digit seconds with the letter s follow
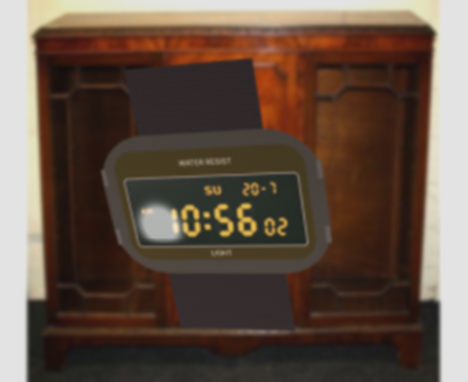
10h56m02s
